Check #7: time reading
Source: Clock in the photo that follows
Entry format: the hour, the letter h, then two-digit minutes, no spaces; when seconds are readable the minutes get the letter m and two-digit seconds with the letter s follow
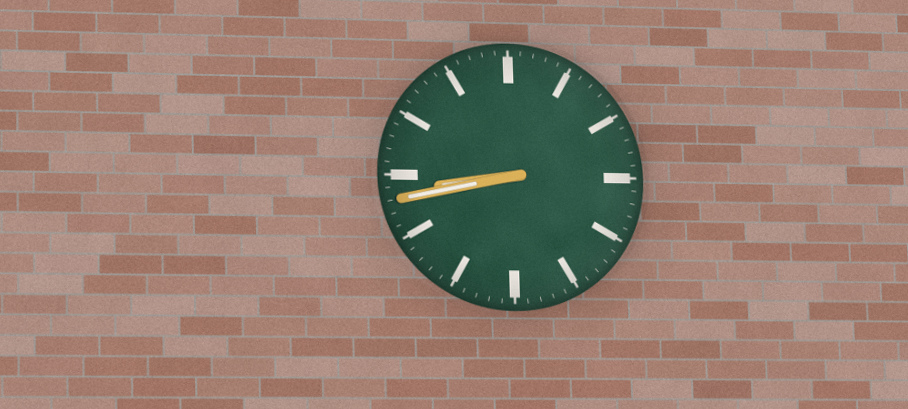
8h43
